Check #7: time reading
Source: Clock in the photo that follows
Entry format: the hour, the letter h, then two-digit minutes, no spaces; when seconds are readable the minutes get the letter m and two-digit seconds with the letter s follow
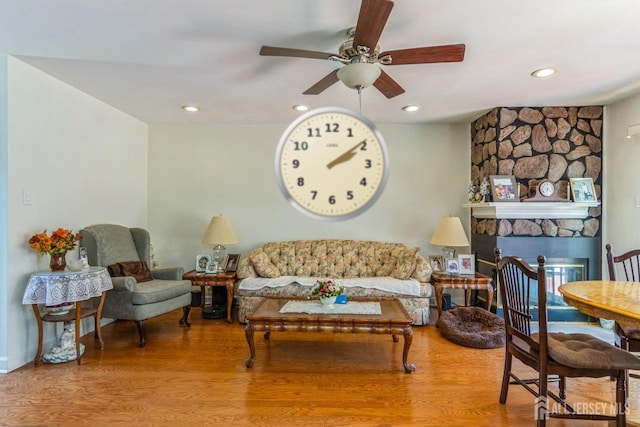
2h09
